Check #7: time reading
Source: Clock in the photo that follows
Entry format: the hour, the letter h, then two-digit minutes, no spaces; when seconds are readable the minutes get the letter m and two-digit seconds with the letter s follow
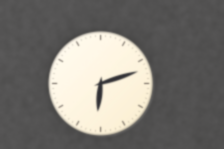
6h12
